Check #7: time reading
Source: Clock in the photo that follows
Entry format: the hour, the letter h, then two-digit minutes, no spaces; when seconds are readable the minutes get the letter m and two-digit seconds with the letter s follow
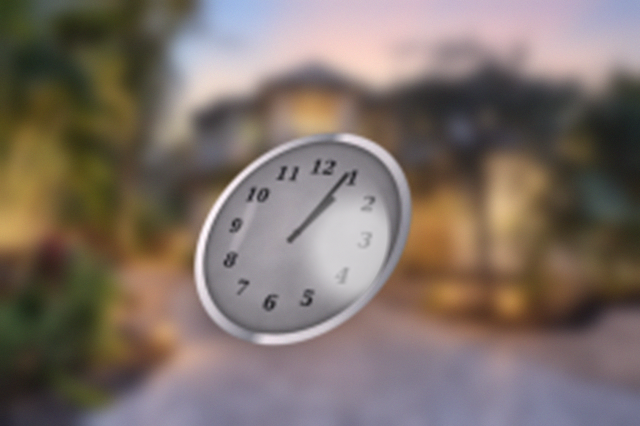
1h04
